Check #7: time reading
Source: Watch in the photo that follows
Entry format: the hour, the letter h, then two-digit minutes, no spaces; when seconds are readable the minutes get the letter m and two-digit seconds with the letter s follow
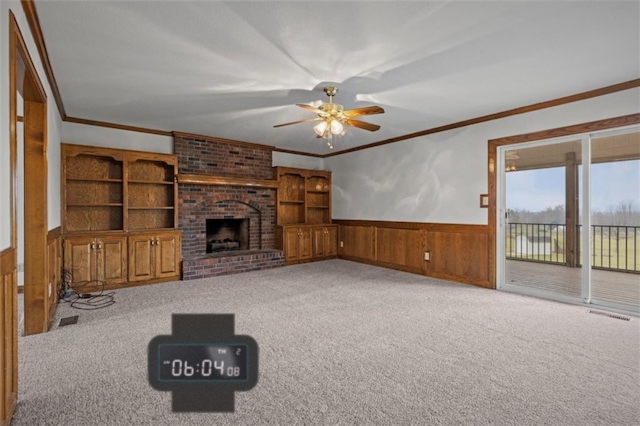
6h04
